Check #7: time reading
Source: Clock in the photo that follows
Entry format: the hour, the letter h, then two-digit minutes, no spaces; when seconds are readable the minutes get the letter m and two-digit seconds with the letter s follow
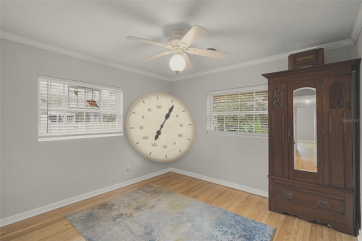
7h06
